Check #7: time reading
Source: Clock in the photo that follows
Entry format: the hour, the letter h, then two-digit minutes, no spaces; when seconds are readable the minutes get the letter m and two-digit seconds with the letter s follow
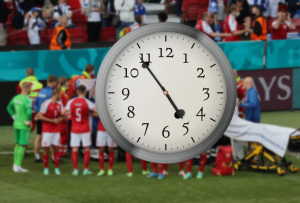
4h54
